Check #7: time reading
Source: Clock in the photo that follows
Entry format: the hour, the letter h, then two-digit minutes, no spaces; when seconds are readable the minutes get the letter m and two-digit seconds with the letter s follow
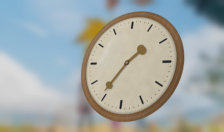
1h36
